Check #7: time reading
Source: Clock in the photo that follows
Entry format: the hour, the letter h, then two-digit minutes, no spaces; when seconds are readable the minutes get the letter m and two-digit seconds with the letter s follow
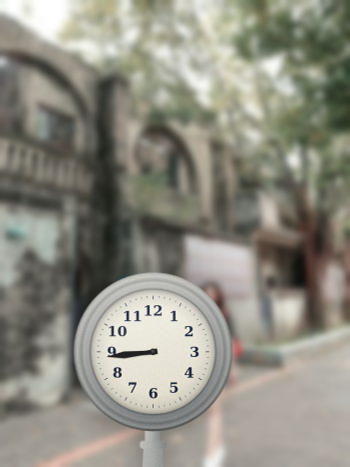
8h44
